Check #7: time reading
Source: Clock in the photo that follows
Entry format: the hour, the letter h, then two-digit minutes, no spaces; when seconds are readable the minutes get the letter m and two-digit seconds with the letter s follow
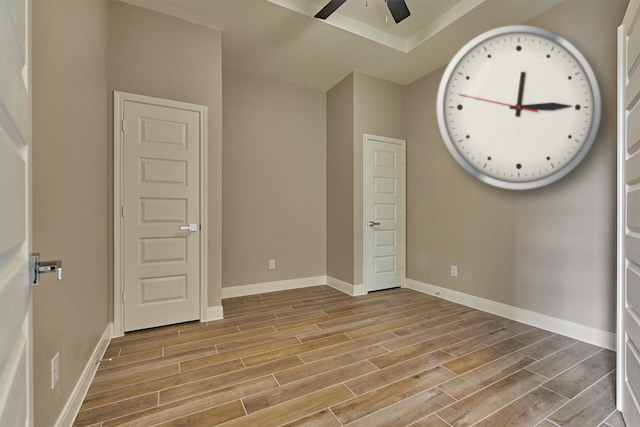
12h14m47s
